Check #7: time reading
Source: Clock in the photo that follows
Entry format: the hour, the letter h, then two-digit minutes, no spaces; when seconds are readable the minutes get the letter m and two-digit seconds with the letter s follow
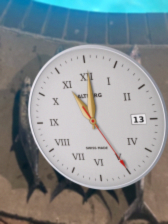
11h00m25s
